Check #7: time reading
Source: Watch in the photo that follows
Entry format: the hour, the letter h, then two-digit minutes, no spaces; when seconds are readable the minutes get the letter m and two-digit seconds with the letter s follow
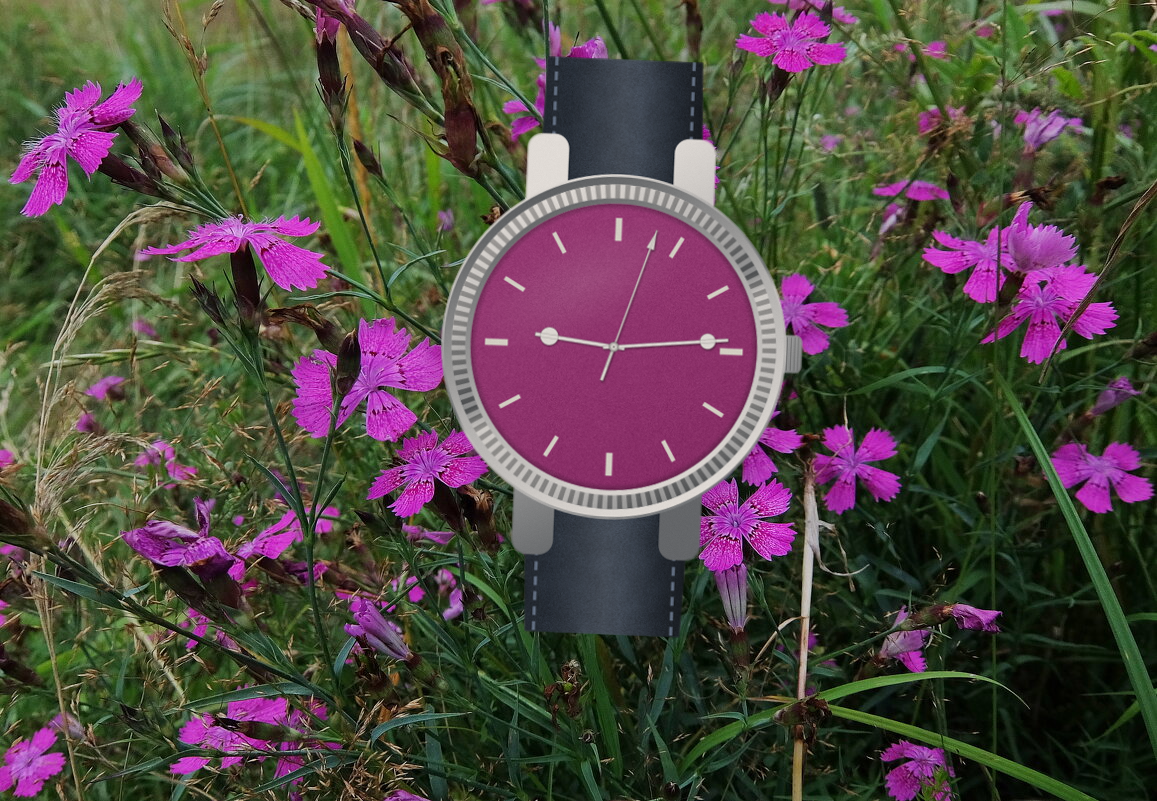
9h14m03s
